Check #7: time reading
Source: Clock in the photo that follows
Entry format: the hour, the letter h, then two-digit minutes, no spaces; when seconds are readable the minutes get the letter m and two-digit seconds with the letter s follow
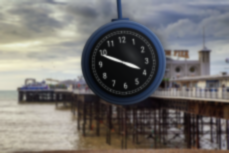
3h49
